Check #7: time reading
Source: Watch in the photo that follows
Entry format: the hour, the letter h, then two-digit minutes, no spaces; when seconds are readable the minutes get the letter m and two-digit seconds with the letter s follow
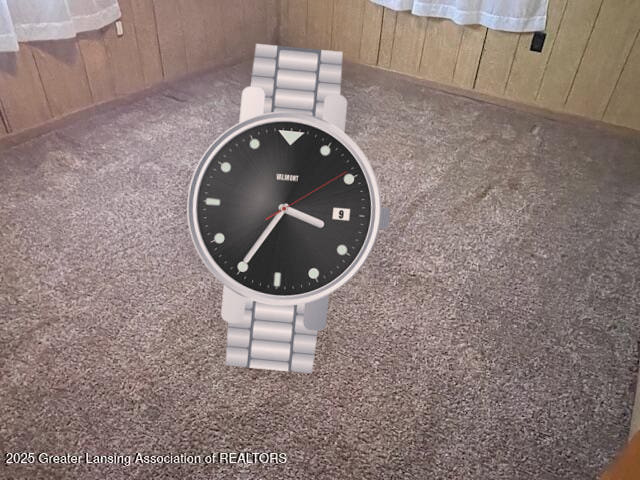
3h35m09s
